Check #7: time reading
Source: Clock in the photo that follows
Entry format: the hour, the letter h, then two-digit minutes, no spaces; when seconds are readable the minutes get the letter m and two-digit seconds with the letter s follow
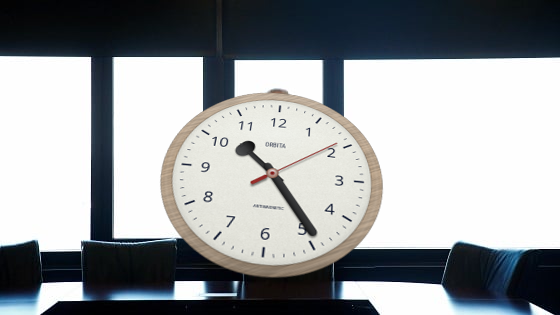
10h24m09s
